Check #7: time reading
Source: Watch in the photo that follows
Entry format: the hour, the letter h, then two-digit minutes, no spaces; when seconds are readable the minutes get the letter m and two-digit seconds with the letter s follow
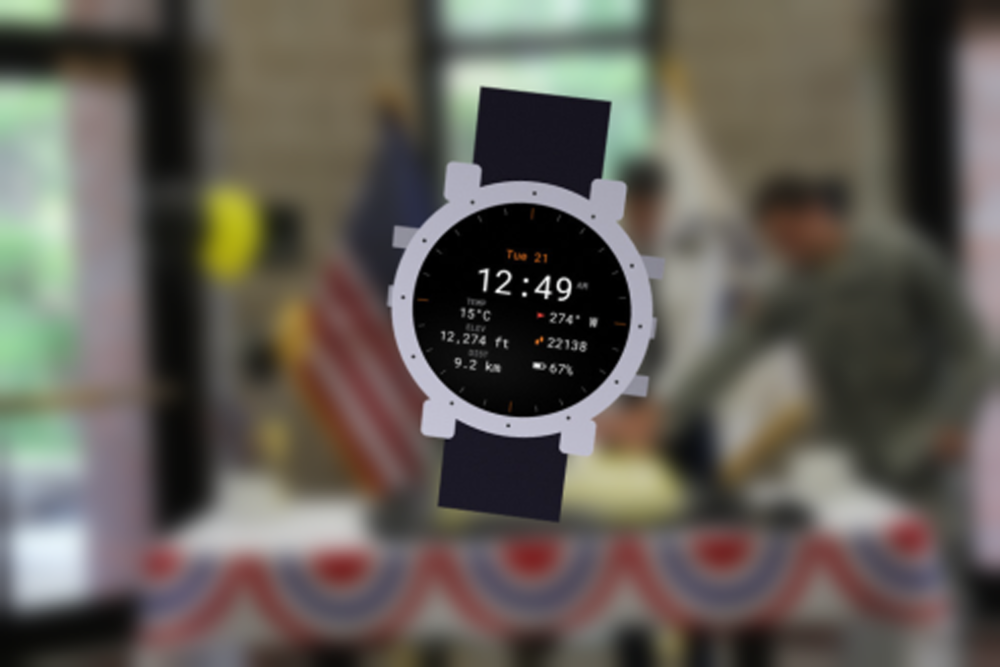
12h49
